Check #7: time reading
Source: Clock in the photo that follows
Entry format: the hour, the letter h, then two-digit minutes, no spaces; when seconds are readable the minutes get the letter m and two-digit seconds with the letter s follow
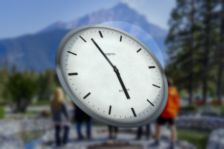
5h57
